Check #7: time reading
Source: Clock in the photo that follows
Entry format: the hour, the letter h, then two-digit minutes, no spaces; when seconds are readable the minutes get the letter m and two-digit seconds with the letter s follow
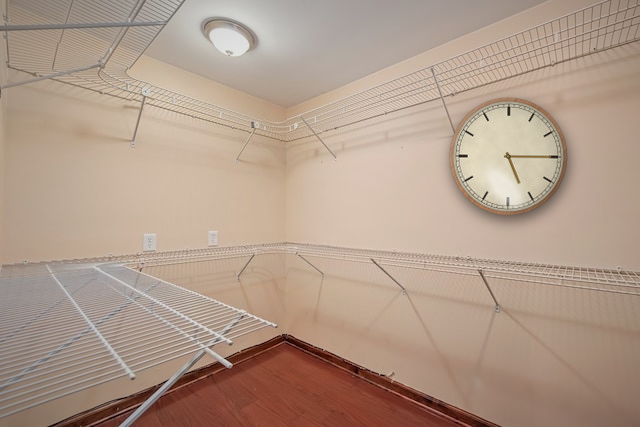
5h15
